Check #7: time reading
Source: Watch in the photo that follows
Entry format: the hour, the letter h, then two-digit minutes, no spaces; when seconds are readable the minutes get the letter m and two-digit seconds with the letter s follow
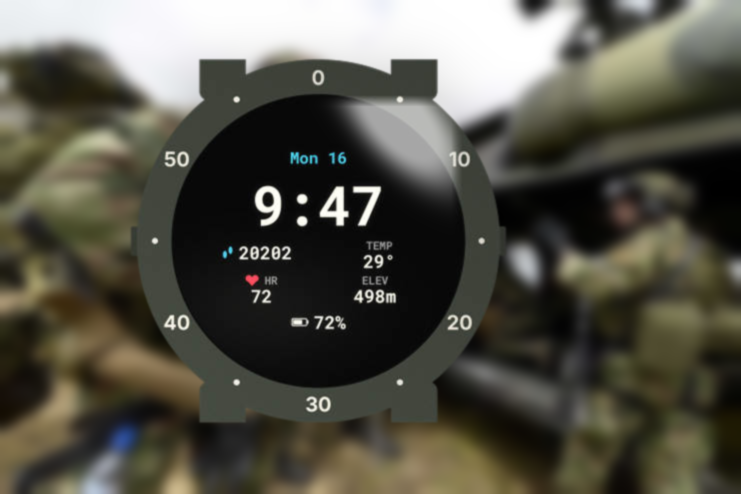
9h47
